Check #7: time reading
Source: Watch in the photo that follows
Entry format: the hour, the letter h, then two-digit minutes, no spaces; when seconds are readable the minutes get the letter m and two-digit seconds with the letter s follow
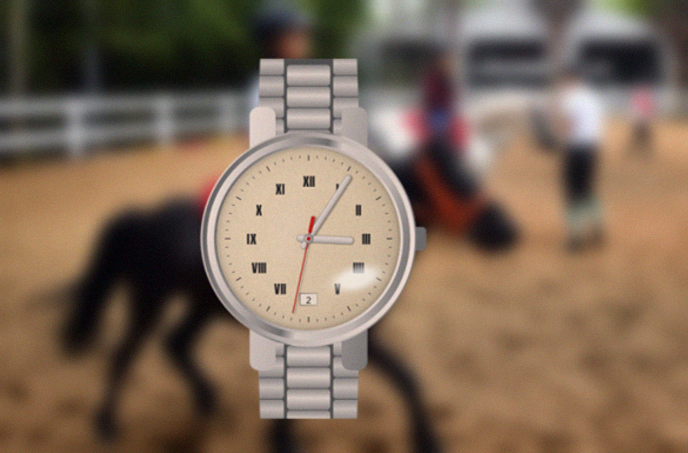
3h05m32s
